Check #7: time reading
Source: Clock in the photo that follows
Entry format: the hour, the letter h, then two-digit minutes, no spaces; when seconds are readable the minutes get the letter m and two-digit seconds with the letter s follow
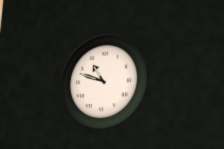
10h48
